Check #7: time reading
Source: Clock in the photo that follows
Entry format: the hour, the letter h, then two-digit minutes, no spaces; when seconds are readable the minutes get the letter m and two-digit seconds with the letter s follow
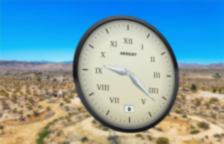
9h22
